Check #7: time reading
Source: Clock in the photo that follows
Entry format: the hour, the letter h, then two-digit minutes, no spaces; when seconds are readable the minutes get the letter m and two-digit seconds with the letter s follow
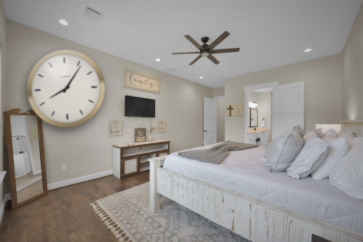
8h06
